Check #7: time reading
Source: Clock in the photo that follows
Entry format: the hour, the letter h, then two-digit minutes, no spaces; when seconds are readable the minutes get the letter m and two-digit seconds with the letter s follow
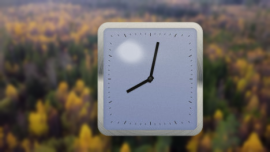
8h02
